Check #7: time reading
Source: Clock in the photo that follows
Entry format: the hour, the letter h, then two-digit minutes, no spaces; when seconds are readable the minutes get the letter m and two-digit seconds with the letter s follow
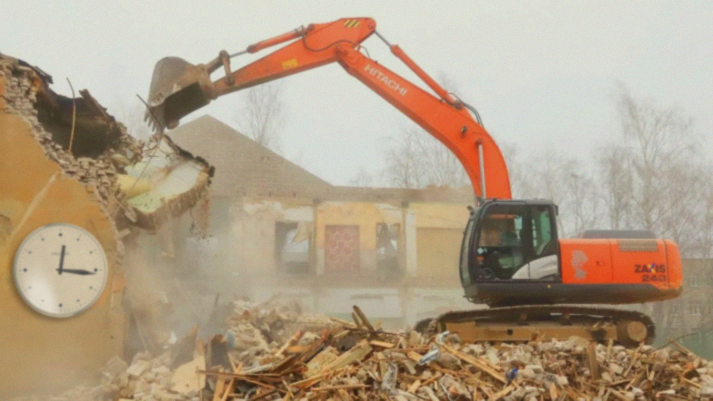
12h16
